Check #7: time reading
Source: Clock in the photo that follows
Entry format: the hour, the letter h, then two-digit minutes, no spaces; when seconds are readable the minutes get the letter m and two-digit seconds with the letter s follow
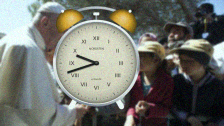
9h42
